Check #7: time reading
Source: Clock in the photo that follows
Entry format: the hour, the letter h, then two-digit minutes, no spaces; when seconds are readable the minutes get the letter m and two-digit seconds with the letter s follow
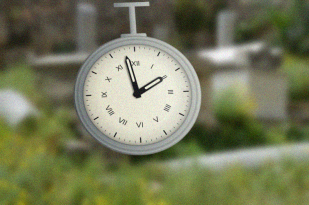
1h58
